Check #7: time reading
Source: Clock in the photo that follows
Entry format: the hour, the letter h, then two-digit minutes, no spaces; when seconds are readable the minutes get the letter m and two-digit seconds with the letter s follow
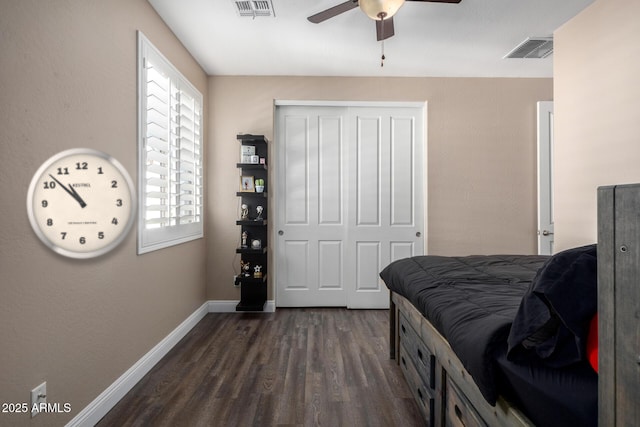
10h52
